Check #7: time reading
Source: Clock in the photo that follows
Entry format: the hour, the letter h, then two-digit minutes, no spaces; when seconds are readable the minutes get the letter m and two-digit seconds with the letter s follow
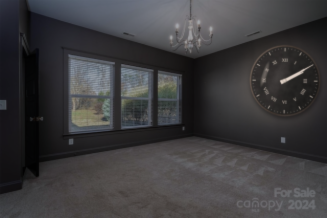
2h10
